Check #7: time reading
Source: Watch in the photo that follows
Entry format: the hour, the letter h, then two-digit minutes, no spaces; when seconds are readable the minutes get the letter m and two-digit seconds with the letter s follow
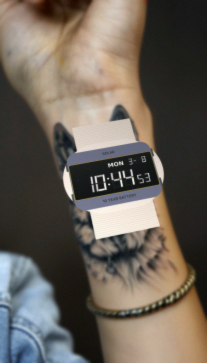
10h44m53s
